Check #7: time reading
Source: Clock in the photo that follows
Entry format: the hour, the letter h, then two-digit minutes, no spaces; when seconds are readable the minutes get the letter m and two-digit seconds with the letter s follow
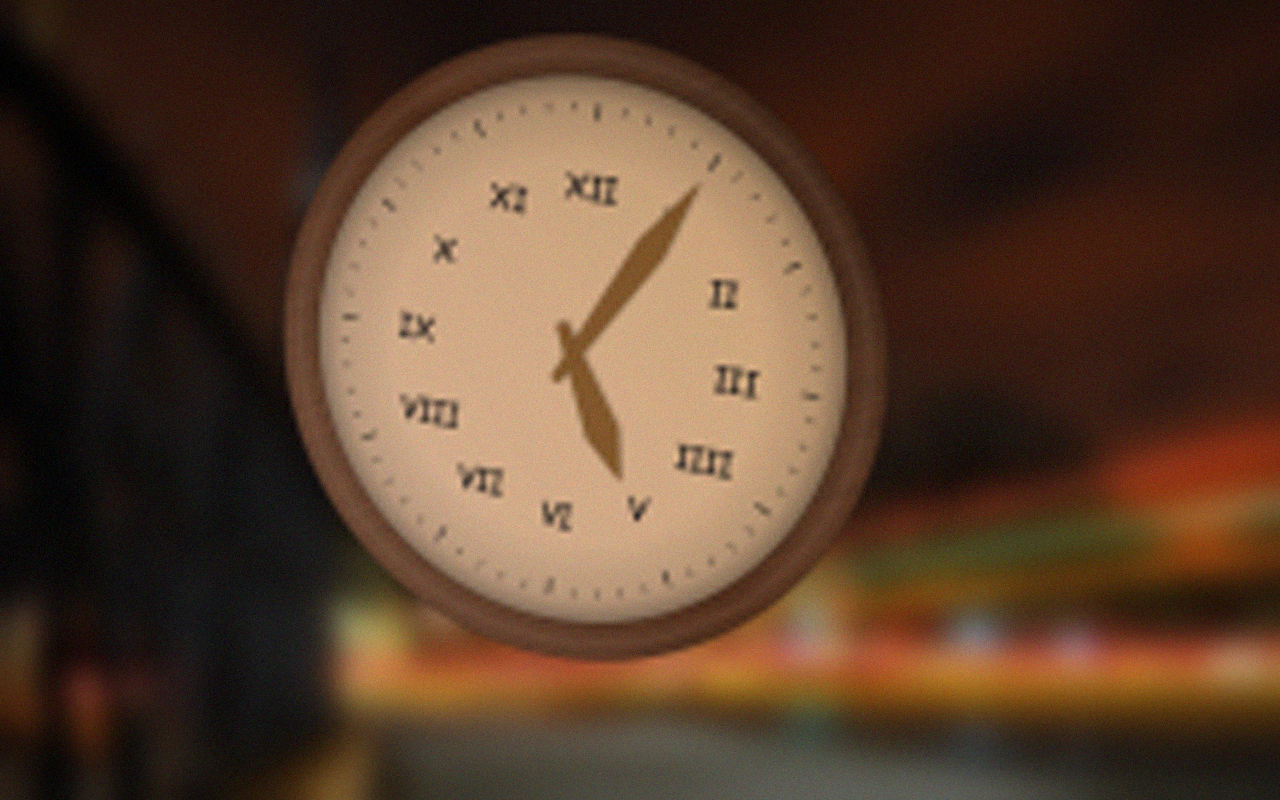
5h05
